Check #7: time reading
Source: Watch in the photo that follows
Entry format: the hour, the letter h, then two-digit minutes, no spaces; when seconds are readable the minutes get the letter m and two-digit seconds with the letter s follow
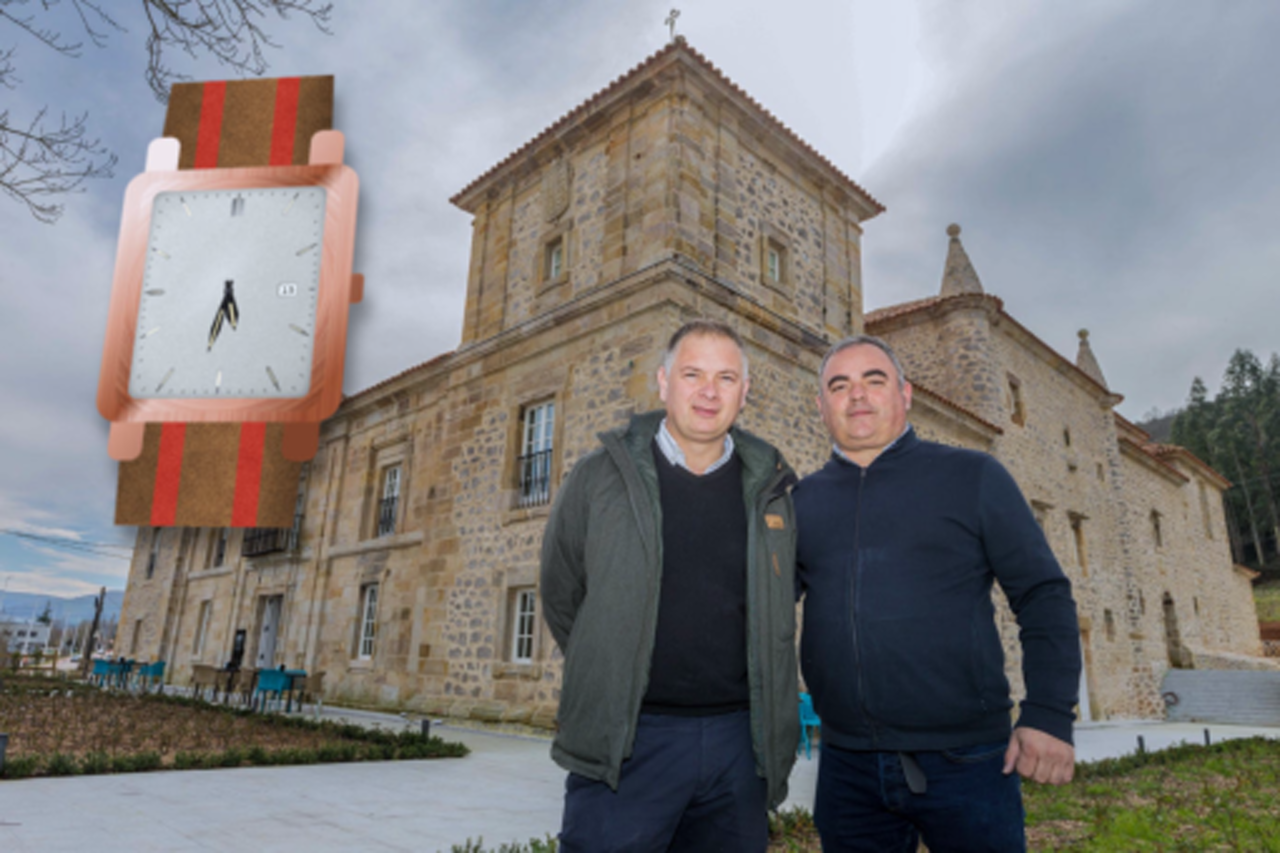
5h32
